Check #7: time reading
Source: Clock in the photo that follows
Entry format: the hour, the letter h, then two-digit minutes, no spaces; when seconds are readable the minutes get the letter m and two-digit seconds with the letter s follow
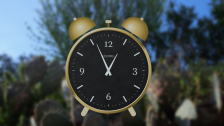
12h56
